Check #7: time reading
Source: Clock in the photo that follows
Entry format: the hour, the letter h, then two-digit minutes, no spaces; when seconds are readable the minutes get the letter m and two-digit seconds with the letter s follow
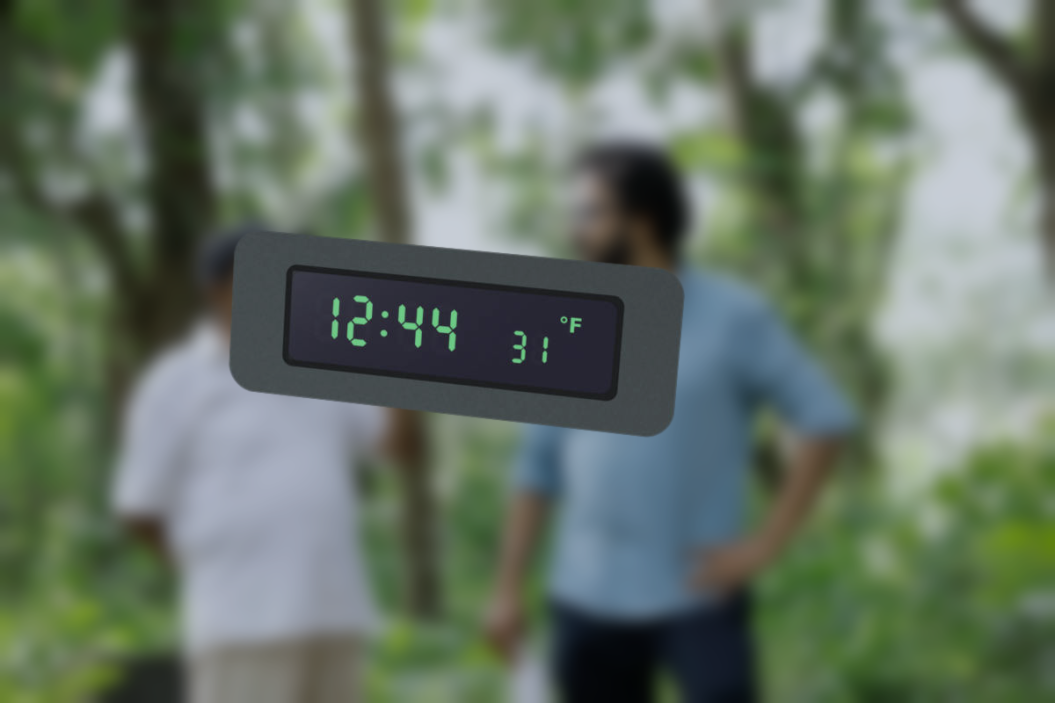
12h44
